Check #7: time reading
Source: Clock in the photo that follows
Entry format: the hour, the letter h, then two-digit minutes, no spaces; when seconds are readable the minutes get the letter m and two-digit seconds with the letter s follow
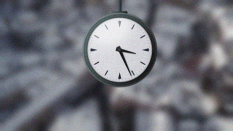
3h26
